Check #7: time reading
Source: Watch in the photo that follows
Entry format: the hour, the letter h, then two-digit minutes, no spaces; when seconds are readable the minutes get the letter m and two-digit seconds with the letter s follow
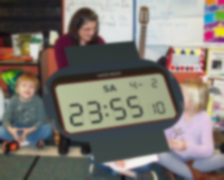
23h55m10s
